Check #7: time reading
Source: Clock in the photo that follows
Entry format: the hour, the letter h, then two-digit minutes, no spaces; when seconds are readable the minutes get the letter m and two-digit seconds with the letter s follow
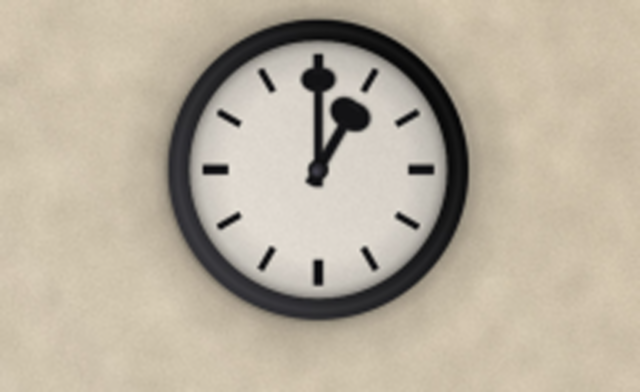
1h00
